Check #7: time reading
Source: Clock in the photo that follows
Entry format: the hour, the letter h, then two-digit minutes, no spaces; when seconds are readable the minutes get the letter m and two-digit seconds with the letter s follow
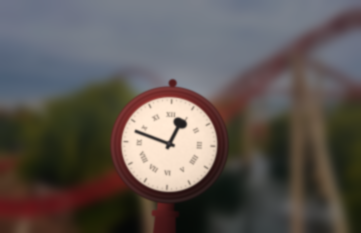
12h48
